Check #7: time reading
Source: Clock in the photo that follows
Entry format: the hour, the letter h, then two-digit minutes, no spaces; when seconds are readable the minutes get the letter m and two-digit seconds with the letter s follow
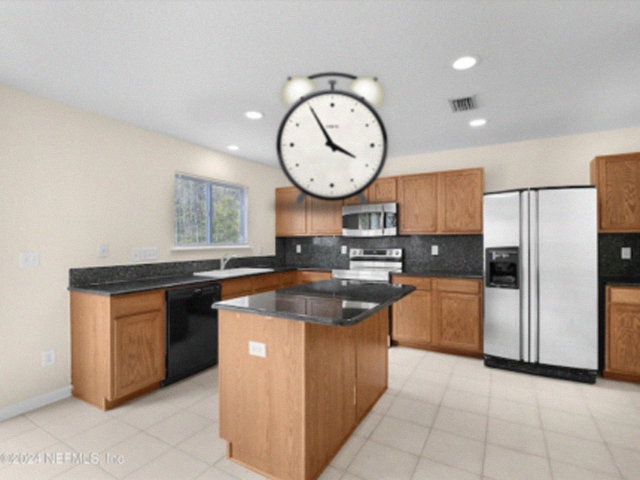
3h55
